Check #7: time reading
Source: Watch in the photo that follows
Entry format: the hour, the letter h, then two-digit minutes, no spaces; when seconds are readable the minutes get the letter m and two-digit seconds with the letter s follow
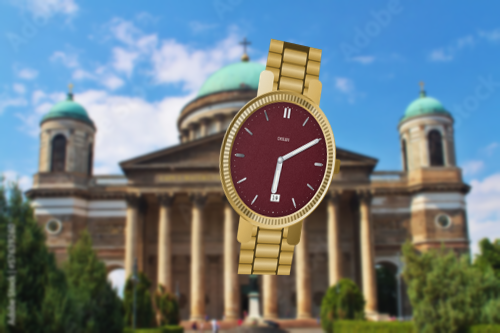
6h10
